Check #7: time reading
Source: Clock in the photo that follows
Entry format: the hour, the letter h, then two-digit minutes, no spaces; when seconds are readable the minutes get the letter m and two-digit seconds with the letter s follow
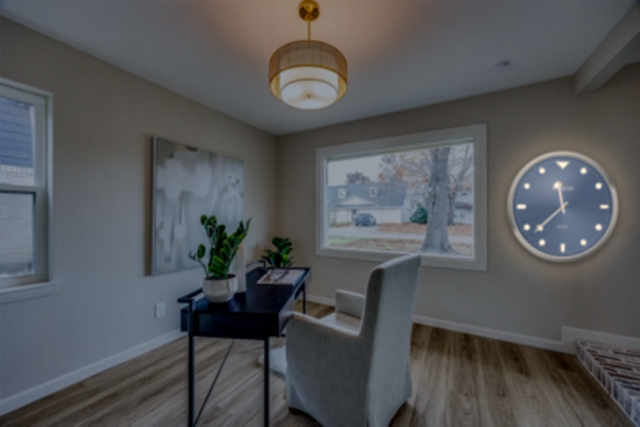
11h38
